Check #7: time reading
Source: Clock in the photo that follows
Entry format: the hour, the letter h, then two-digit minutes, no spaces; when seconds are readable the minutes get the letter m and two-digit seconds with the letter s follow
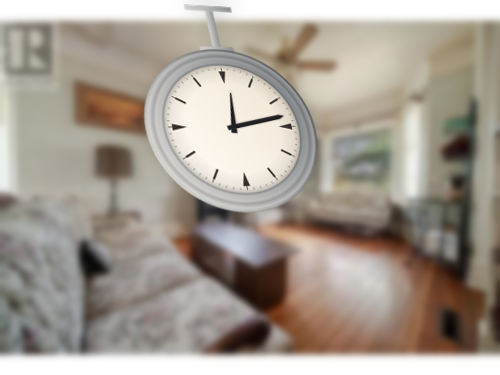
12h13
